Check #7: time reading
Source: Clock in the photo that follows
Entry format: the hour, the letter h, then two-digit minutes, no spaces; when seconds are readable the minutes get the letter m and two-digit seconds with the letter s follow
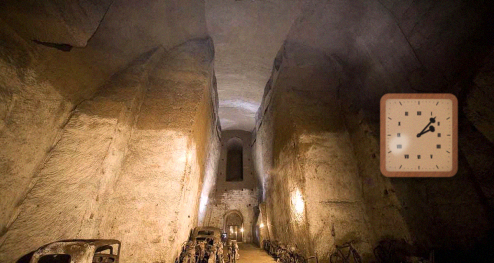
2h07
